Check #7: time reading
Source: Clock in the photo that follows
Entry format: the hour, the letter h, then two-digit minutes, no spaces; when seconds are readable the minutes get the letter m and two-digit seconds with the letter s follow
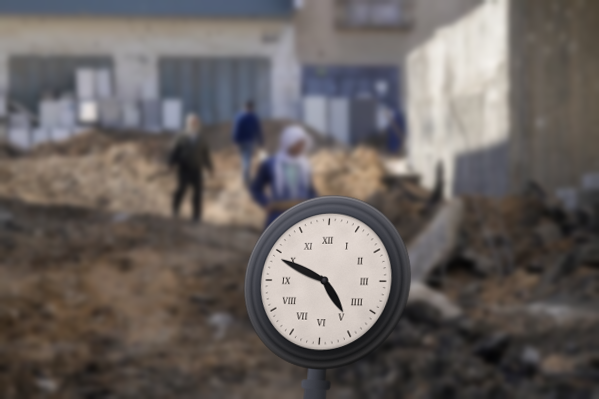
4h49
